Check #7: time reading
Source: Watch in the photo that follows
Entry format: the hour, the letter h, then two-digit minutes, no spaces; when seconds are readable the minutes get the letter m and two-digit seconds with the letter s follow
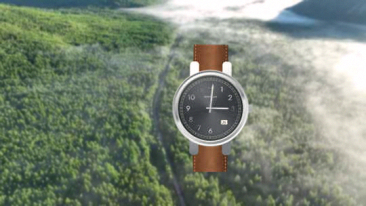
3h01
